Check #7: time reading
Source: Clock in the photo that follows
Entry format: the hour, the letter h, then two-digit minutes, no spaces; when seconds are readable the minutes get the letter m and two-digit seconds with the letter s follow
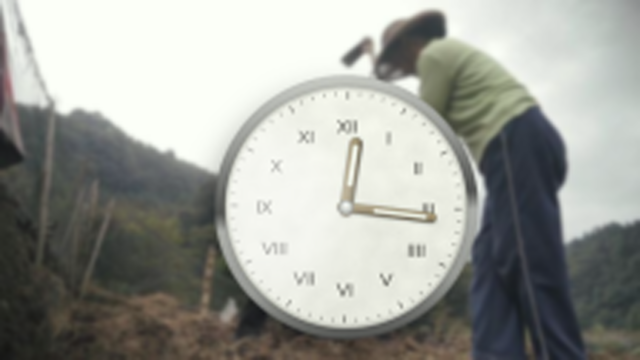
12h16
